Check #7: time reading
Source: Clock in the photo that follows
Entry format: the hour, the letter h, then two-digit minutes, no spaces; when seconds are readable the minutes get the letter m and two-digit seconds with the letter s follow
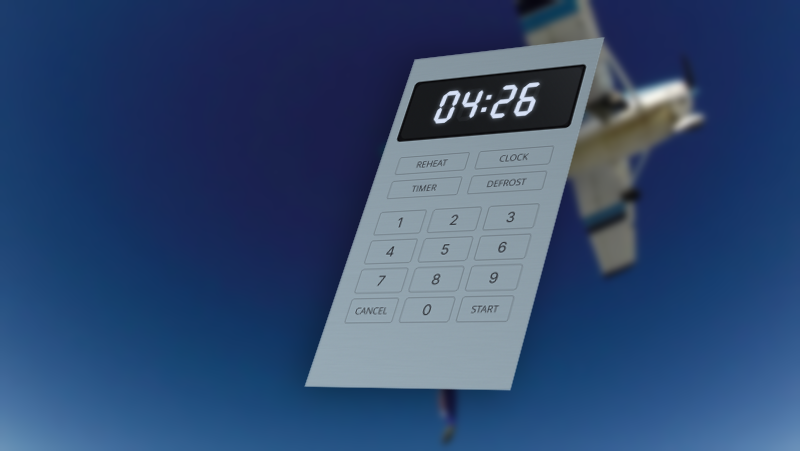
4h26
